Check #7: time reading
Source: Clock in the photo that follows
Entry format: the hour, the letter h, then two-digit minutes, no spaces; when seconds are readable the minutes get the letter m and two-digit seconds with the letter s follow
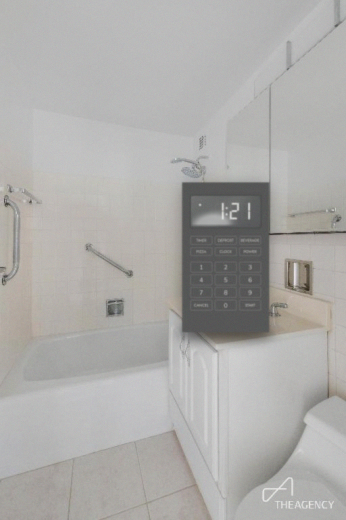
1h21
